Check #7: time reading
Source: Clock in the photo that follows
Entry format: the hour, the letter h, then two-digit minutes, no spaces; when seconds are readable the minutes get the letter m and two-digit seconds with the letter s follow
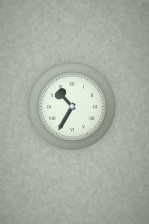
10h35
